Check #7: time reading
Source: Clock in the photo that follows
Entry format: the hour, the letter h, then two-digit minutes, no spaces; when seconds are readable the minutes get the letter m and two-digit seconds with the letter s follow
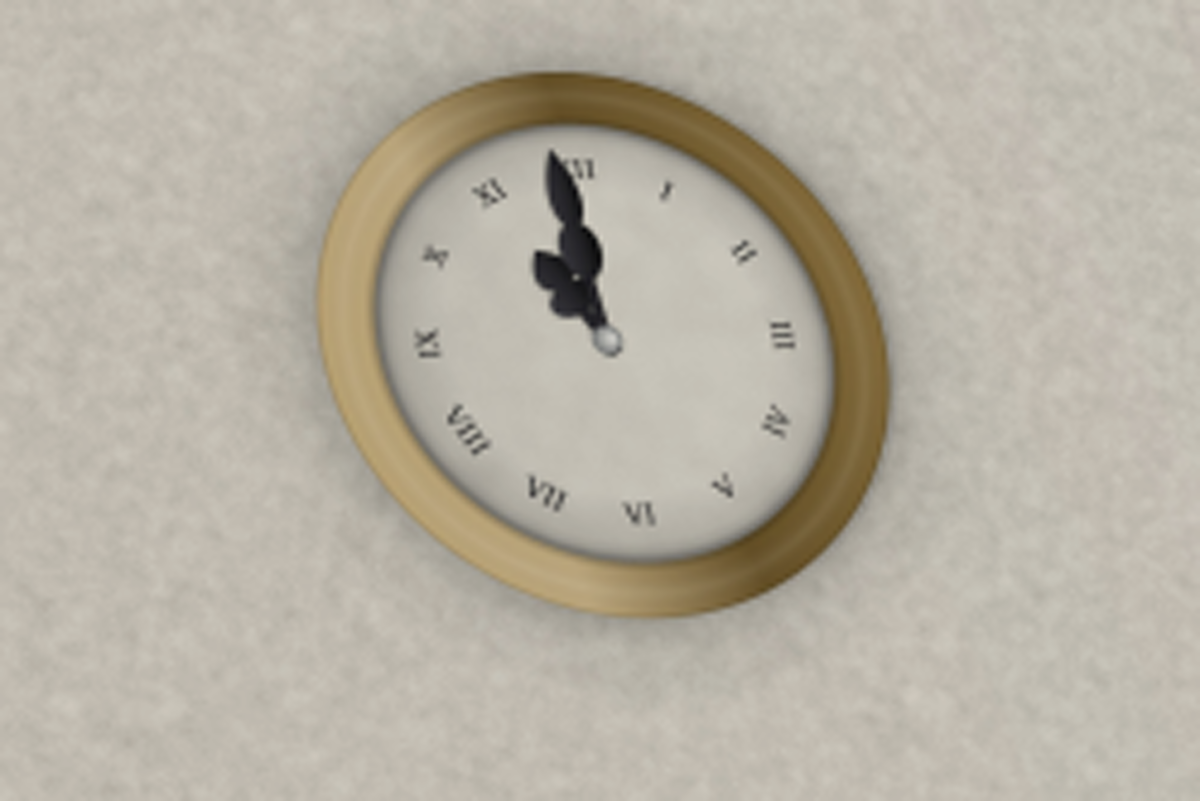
10h59
